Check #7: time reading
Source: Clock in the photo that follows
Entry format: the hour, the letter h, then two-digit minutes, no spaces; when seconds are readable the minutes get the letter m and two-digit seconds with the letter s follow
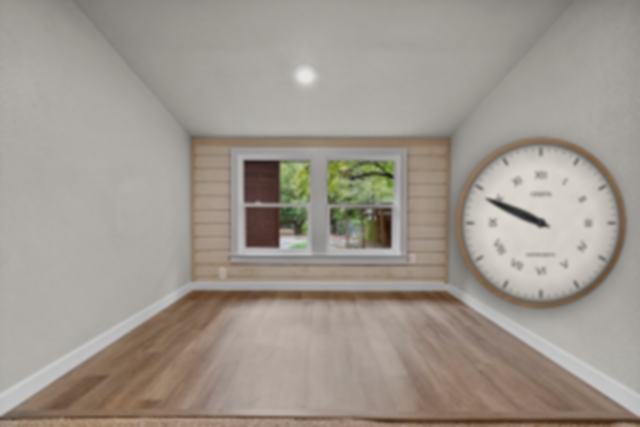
9h49
